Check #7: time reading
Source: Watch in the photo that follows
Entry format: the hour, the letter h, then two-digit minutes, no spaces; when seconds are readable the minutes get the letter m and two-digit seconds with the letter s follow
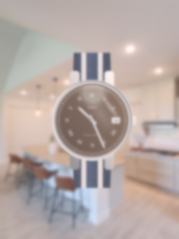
10h26
